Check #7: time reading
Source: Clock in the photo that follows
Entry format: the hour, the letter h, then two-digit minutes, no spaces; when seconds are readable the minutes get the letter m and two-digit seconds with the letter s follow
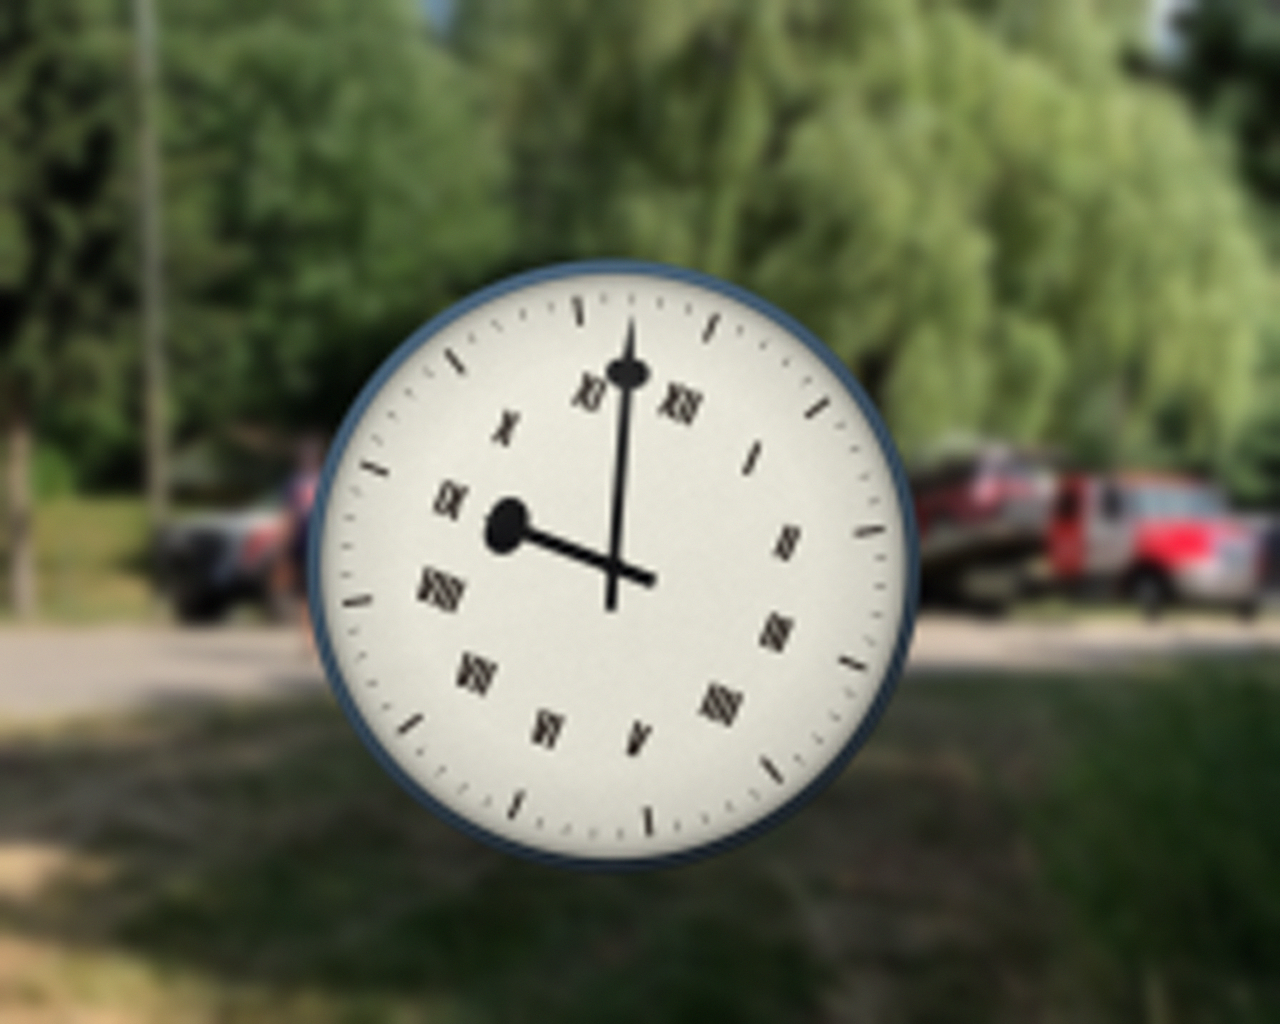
8h57
